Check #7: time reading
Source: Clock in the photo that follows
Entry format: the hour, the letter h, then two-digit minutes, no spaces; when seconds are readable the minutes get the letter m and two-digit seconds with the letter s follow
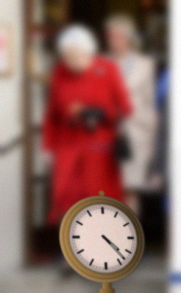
4h23
